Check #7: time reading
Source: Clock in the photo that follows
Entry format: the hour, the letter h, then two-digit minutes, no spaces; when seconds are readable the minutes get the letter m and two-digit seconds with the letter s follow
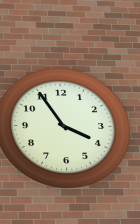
3h55
